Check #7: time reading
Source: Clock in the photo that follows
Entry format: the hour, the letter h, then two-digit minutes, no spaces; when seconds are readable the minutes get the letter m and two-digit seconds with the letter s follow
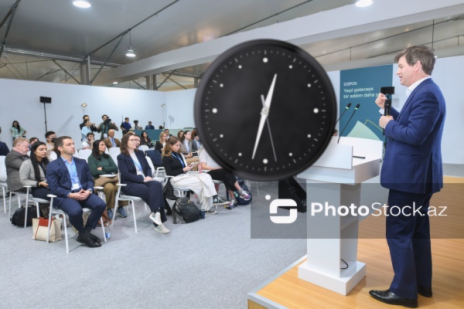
12h32m28s
